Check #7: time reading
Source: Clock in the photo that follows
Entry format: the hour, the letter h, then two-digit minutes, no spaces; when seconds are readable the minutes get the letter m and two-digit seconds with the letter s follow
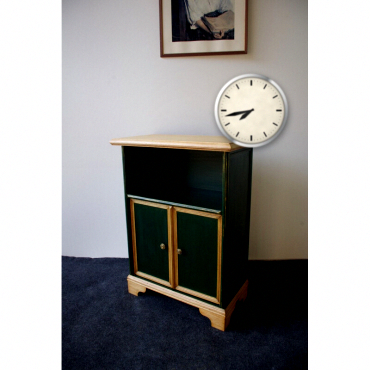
7h43
